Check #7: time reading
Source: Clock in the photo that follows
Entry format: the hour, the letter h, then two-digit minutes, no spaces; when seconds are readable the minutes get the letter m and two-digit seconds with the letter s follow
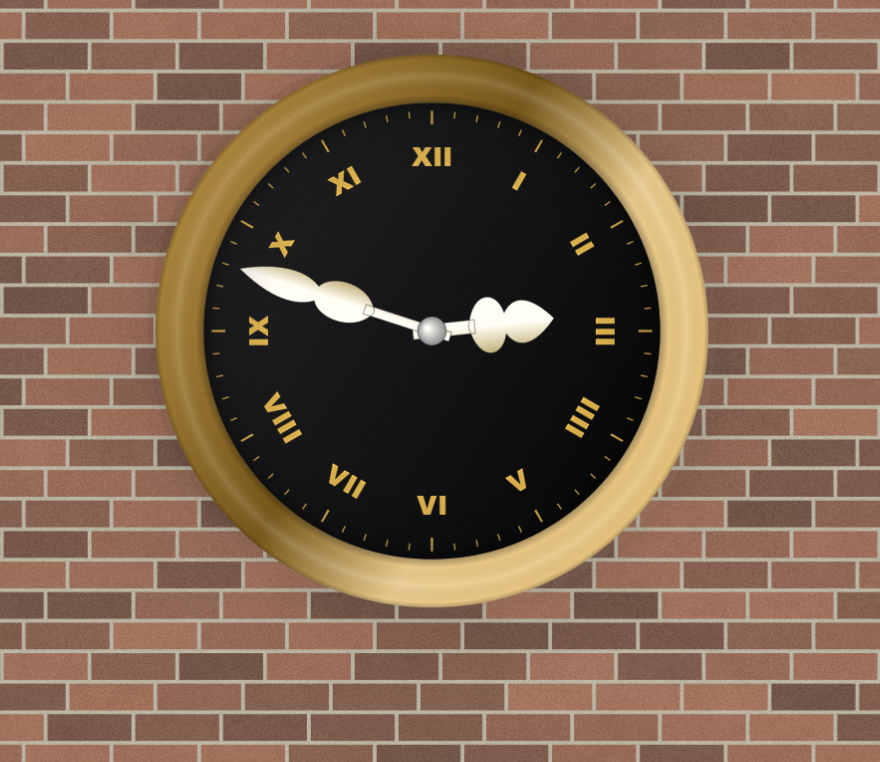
2h48
